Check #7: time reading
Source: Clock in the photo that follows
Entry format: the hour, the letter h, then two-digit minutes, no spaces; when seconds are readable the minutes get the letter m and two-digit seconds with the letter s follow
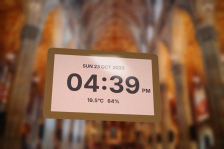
4h39
